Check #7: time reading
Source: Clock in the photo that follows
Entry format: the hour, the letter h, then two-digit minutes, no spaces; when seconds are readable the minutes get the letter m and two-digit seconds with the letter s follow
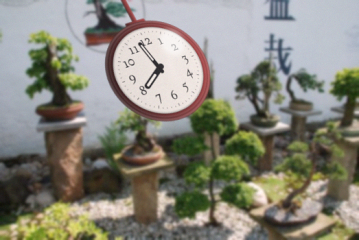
7h58
